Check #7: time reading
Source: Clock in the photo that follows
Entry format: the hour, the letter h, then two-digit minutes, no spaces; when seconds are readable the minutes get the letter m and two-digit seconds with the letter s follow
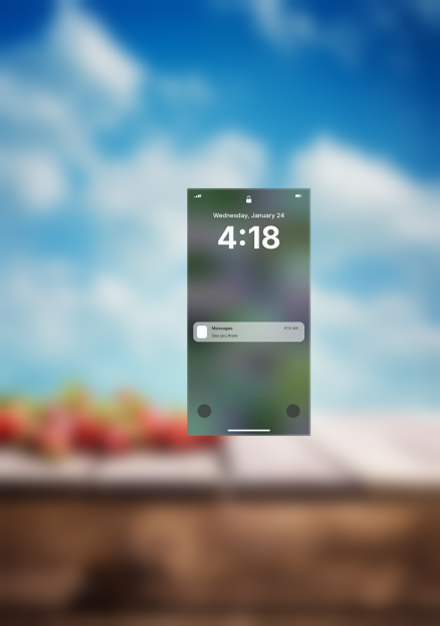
4h18
